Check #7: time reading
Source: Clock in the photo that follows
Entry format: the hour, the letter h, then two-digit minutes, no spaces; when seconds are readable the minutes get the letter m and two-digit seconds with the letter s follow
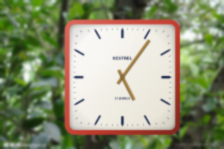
5h06
